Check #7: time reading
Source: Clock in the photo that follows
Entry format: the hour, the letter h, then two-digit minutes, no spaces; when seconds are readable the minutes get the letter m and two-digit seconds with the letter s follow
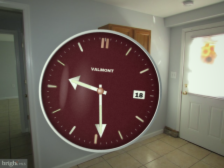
9h29
